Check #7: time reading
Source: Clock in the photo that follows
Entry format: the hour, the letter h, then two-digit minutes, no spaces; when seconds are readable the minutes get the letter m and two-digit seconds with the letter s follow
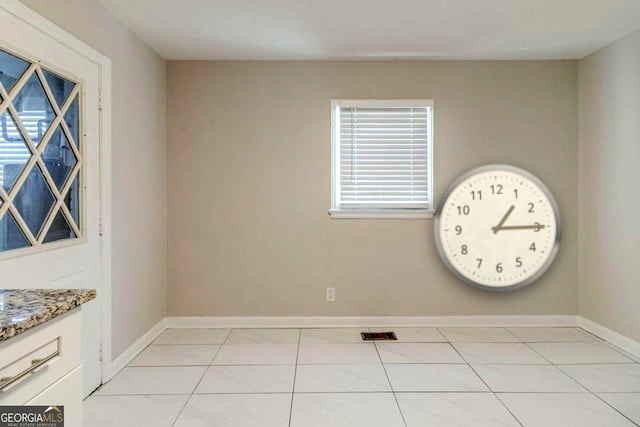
1h15
